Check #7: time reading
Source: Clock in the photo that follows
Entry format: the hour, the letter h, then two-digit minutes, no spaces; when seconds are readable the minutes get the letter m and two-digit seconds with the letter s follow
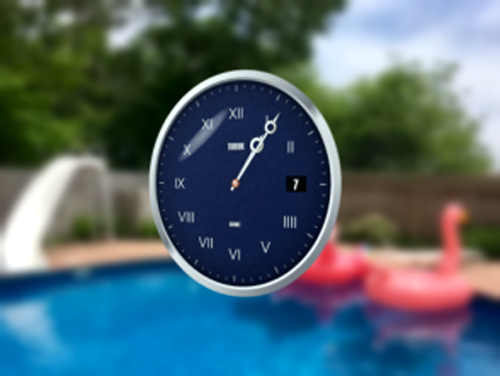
1h06
